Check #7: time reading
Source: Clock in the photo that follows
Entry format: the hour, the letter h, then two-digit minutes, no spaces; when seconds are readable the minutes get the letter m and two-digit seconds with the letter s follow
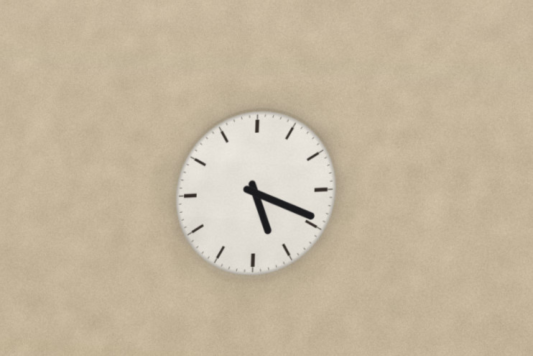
5h19
